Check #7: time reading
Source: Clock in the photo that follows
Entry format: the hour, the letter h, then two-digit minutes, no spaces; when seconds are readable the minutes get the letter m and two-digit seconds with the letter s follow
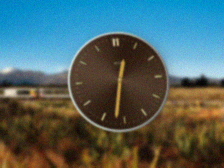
12h32
